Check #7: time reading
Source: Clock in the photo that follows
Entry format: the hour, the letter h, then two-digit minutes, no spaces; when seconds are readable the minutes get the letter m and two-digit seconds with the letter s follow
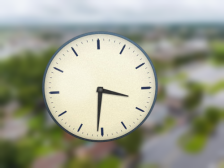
3h31
